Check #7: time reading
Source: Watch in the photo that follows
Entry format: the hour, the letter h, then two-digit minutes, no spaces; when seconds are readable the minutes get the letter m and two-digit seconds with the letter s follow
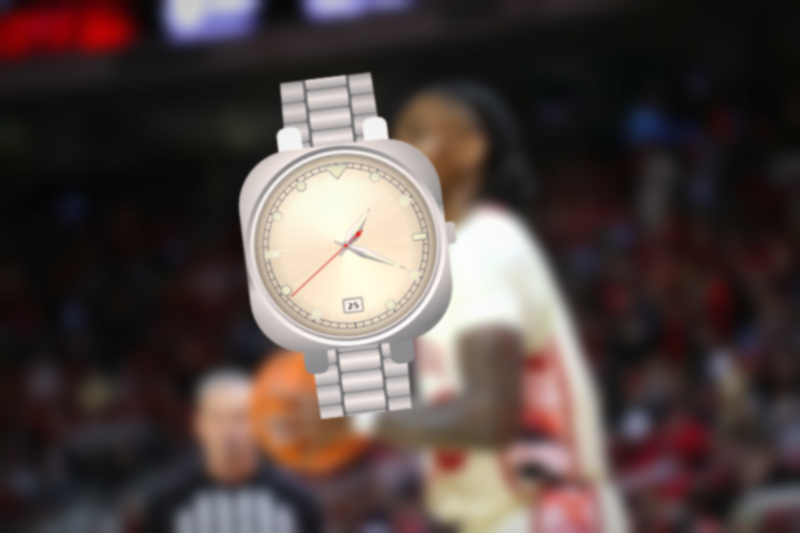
1h19m39s
